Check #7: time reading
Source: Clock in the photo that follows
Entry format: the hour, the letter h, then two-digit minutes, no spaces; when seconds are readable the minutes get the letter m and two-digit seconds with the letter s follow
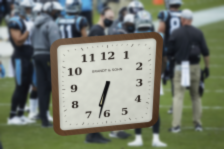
6h32
